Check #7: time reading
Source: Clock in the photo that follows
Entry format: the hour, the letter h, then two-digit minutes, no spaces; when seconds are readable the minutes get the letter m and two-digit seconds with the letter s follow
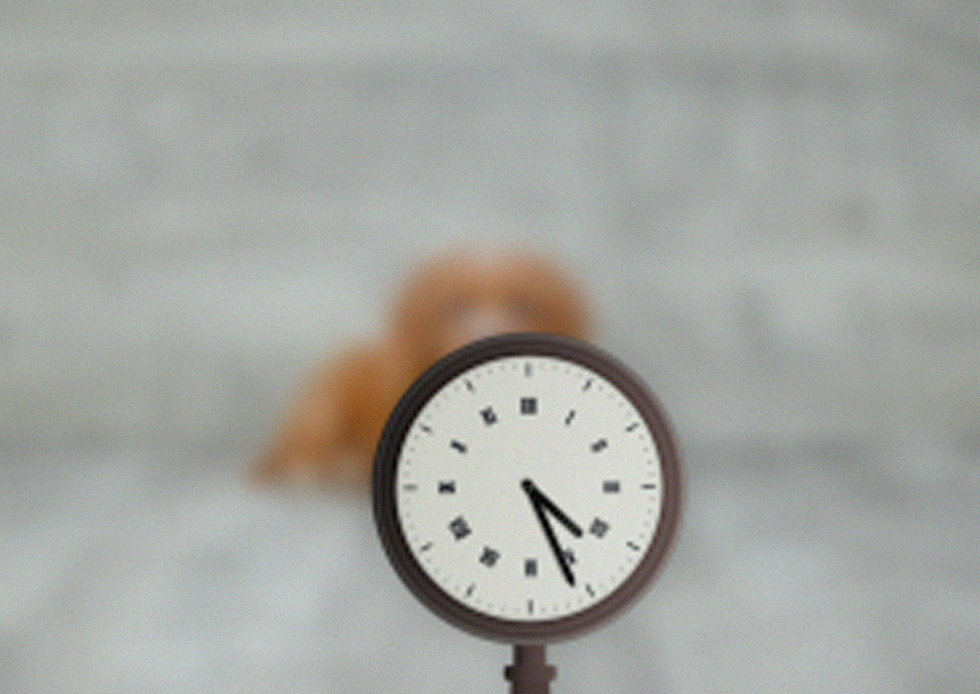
4h26
